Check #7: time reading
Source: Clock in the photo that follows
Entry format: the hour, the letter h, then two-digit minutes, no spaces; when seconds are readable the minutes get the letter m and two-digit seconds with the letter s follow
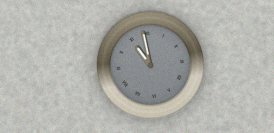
10h59
